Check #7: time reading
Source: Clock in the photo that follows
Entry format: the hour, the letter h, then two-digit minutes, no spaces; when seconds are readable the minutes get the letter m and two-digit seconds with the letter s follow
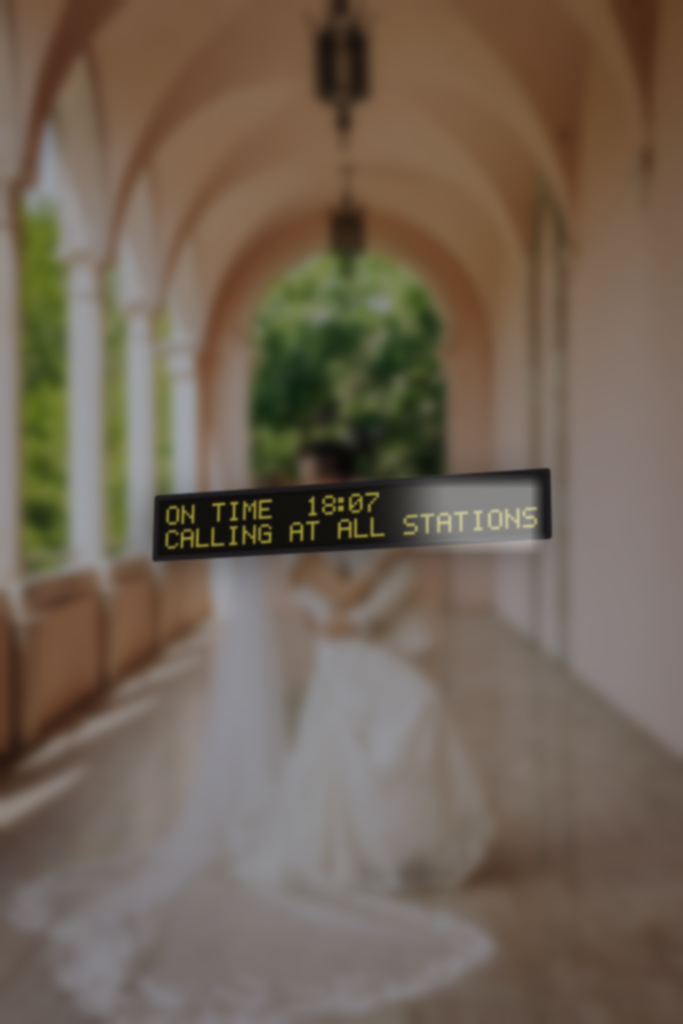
18h07
